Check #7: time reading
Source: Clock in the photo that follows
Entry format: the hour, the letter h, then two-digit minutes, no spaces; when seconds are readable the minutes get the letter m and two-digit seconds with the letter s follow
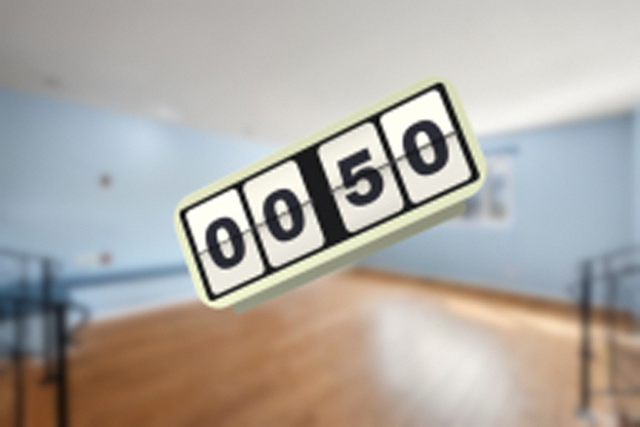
0h50
